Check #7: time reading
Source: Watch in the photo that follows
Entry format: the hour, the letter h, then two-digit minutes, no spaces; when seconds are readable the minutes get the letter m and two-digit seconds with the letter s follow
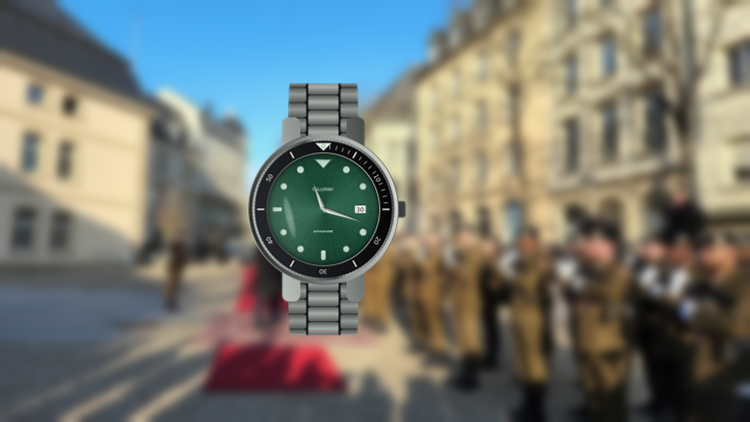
11h18
